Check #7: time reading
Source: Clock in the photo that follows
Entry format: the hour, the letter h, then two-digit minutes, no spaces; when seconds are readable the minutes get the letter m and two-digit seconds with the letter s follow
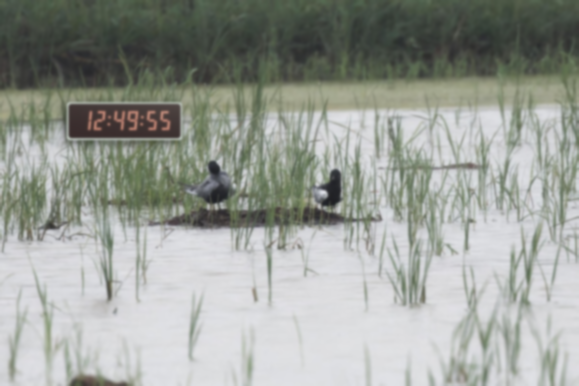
12h49m55s
